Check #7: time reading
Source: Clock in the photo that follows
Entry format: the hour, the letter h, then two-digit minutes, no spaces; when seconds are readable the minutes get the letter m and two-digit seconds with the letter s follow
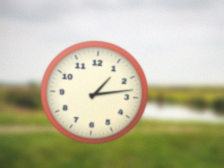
1h13
